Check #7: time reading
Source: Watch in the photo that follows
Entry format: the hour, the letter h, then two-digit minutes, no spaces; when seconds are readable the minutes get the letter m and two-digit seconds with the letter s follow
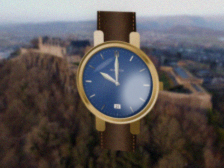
10h00
